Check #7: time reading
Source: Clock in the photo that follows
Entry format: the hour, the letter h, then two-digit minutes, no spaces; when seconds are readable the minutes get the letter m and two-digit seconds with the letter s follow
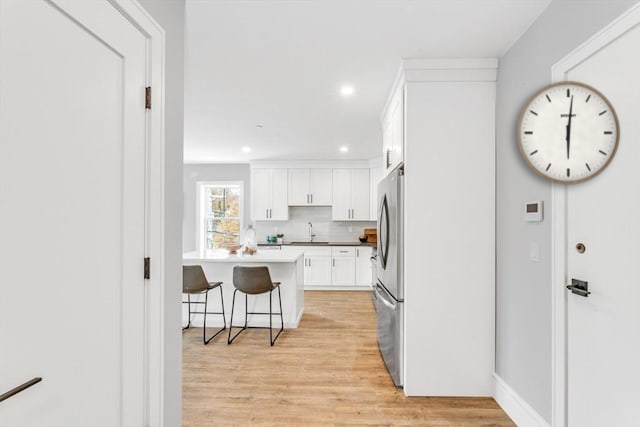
6h01
